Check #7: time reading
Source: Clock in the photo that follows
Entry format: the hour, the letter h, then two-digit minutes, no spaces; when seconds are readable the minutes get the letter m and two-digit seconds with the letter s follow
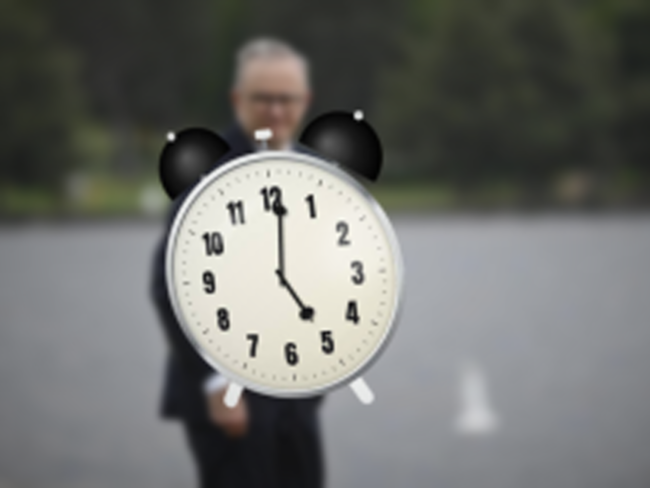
5h01
